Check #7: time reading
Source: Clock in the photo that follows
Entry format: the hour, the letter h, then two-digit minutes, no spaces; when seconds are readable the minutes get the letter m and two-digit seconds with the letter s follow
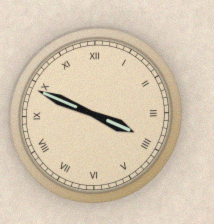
3h49
